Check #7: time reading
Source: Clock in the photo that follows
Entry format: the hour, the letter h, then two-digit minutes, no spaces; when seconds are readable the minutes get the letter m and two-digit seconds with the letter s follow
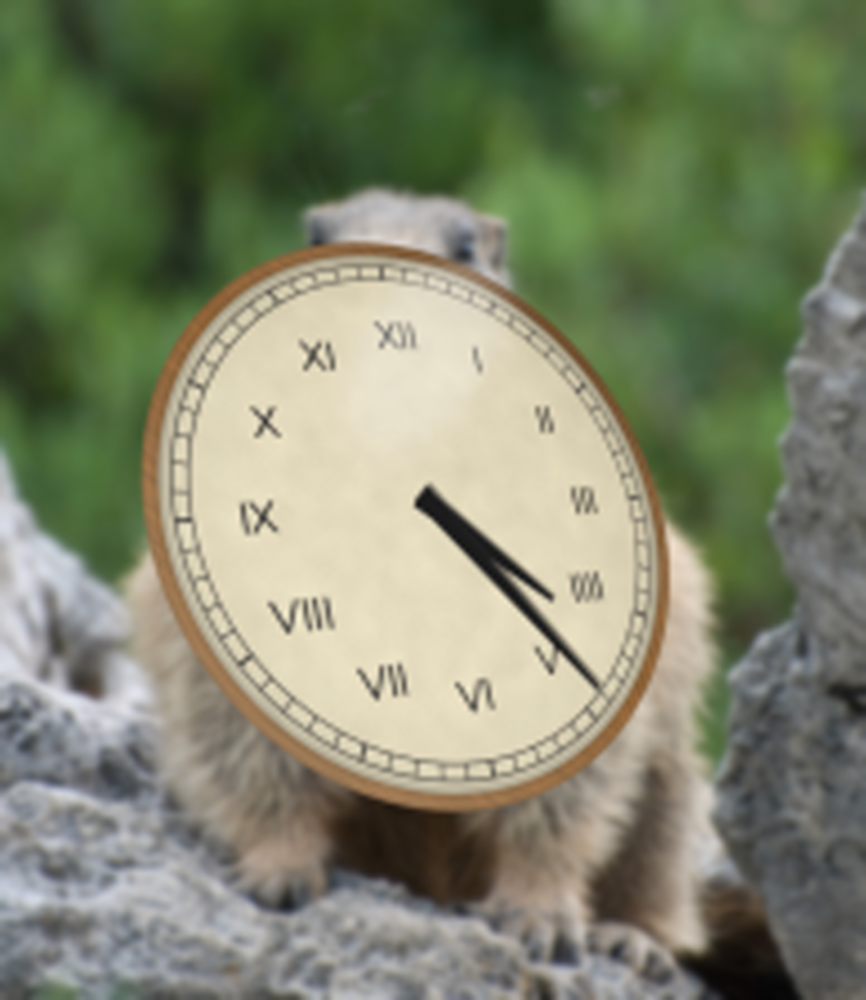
4h24
